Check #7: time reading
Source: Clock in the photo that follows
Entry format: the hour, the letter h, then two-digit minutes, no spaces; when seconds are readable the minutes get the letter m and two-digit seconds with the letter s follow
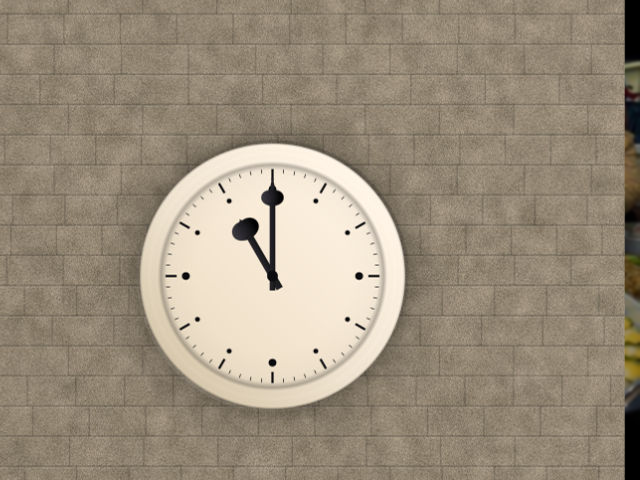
11h00
